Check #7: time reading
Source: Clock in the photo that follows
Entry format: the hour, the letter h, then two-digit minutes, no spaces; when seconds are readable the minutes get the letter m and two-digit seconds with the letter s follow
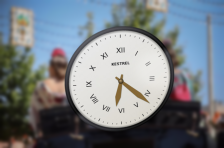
6h22
